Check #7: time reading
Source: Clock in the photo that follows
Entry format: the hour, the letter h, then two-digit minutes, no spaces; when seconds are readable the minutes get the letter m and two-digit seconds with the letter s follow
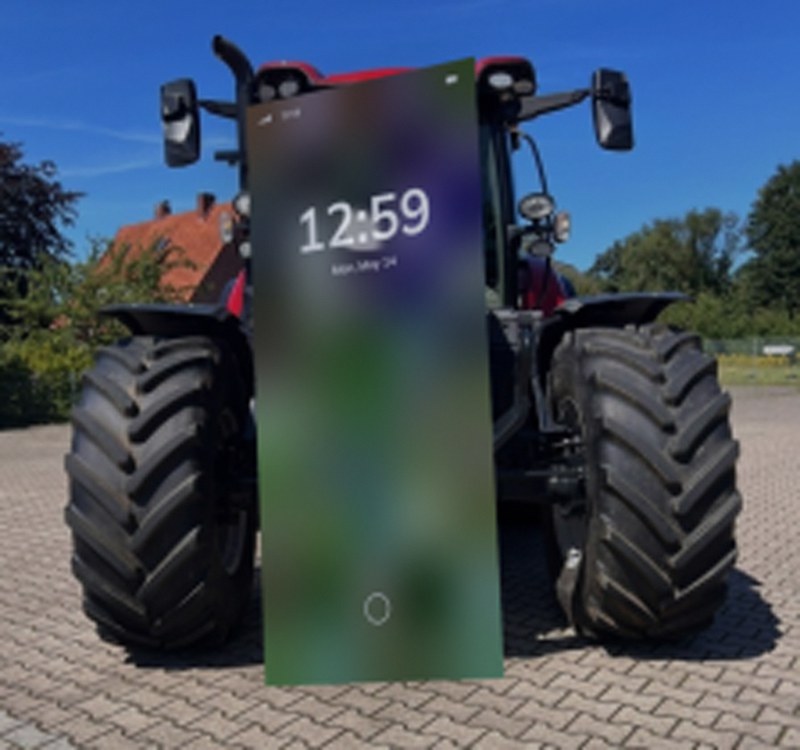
12h59
